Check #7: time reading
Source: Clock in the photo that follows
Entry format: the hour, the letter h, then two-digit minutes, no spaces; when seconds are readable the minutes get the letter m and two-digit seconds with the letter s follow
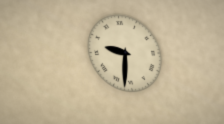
9h32
